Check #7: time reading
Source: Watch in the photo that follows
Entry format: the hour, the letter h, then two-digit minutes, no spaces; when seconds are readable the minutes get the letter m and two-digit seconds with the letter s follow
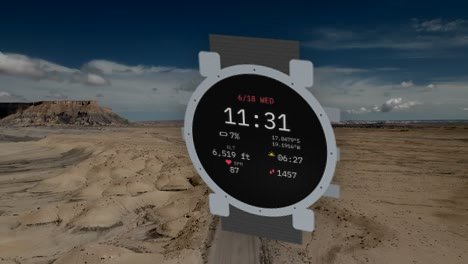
11h31
